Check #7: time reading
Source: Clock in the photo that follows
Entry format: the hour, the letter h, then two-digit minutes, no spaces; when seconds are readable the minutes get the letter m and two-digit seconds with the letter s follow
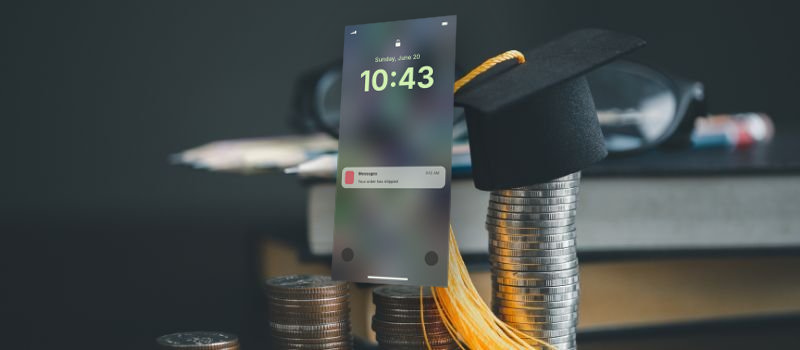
10h43
